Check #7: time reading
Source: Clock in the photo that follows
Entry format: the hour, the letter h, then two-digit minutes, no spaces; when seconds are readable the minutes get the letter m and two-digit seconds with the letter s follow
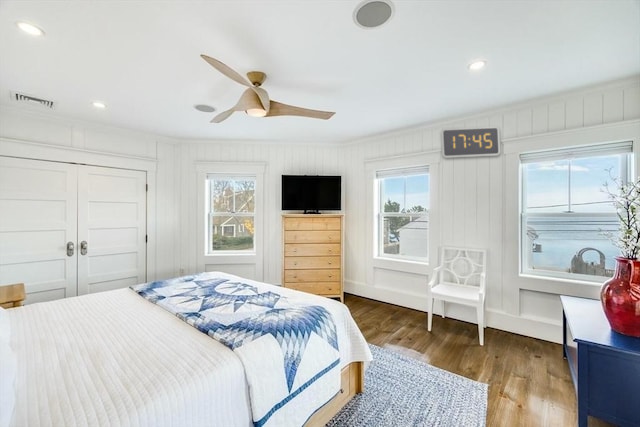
17h45
